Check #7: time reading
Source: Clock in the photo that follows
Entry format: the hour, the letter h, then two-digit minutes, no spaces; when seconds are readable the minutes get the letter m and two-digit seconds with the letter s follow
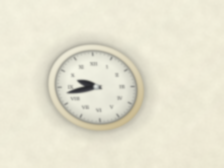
9h43
